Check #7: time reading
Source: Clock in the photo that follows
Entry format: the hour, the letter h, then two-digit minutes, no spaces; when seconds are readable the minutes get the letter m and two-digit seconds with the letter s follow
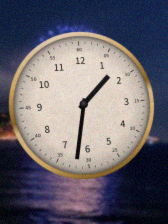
1h32
